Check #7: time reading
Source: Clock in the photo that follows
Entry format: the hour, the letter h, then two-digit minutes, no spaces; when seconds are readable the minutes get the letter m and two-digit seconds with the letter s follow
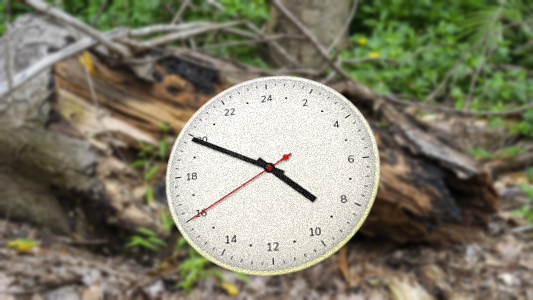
8h49m40s
